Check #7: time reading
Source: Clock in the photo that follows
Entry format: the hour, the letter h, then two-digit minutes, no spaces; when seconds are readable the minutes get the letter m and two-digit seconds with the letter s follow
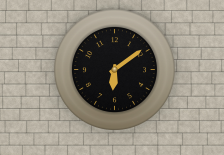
6h09
